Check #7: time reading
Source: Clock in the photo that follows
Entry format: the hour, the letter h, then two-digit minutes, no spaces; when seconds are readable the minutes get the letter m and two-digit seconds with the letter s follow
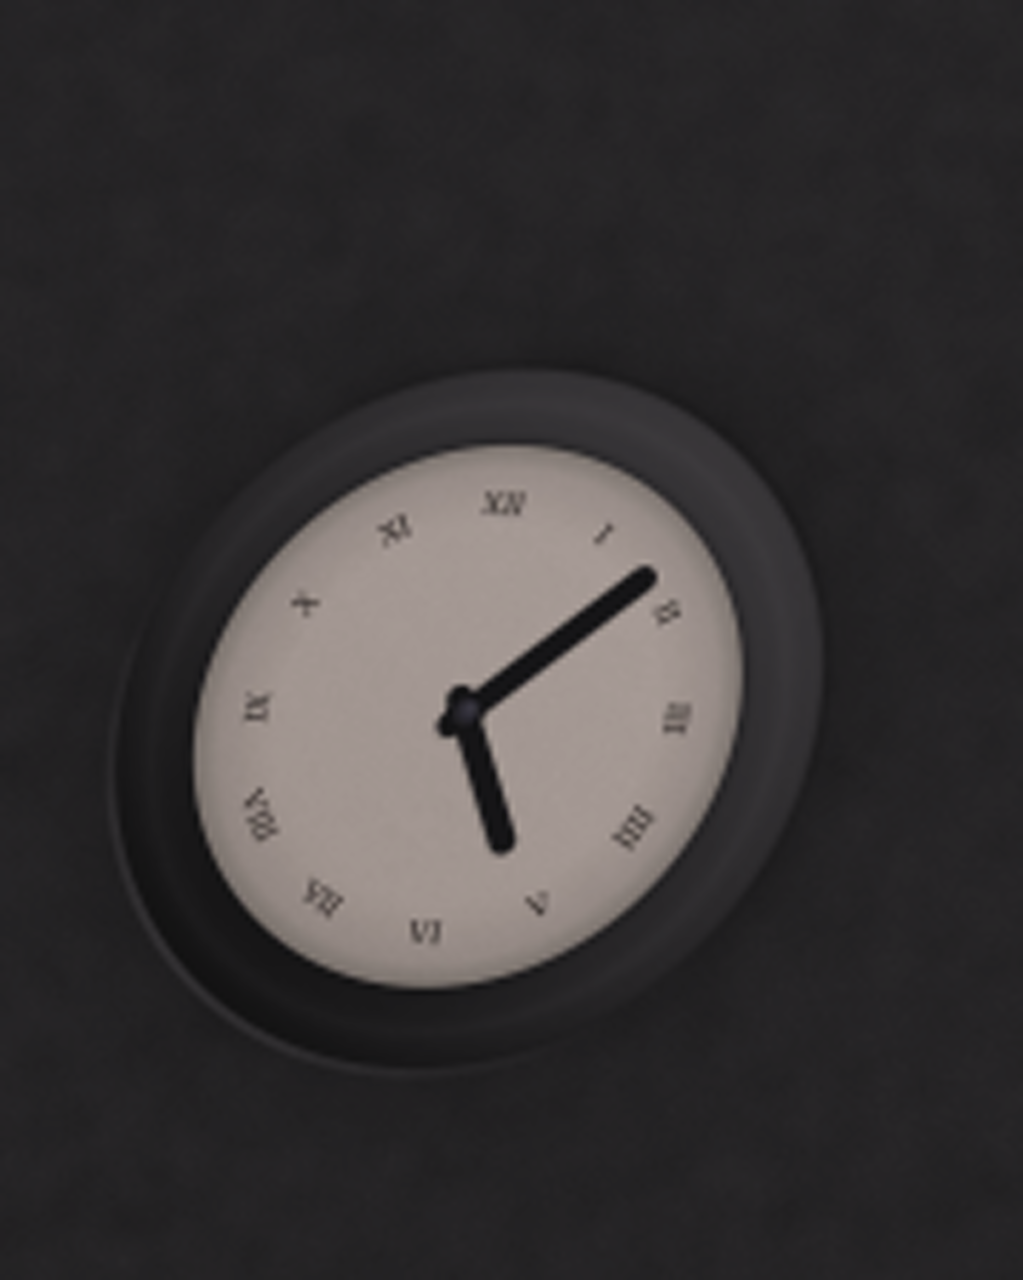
5h08
